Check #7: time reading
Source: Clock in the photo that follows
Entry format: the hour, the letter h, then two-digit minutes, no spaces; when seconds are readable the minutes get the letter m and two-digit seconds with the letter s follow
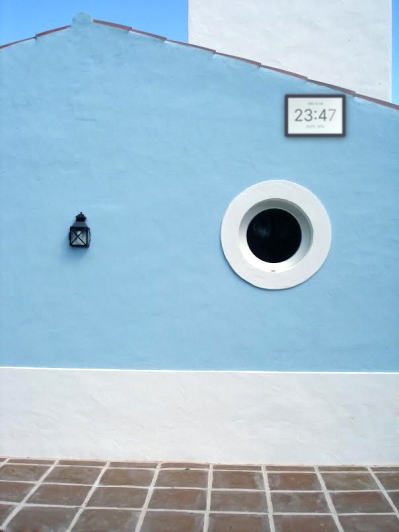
23h47
